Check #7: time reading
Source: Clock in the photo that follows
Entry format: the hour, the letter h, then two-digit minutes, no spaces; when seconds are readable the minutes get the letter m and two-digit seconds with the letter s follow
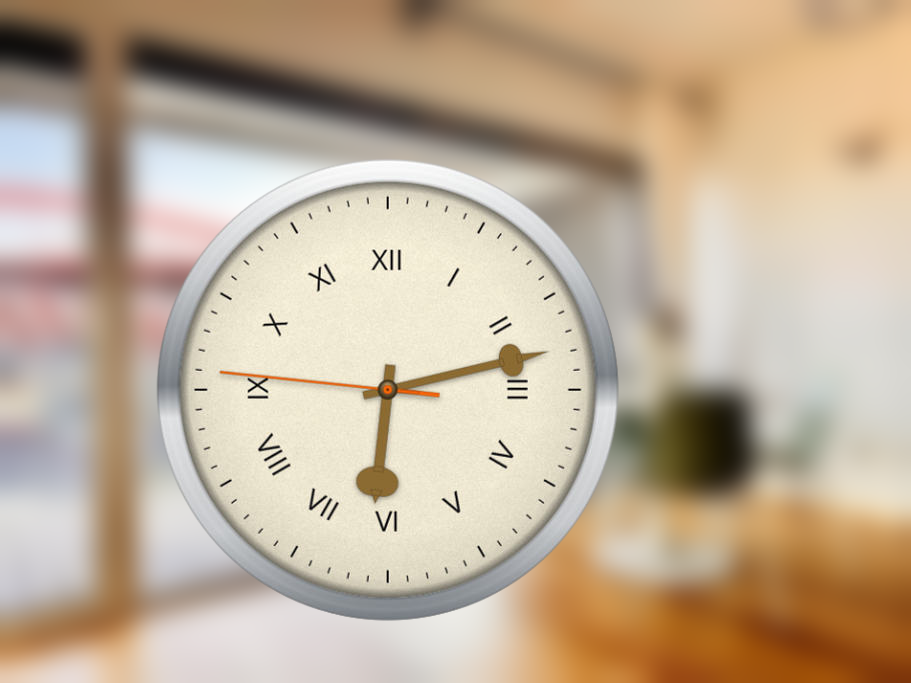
6h12m46s
